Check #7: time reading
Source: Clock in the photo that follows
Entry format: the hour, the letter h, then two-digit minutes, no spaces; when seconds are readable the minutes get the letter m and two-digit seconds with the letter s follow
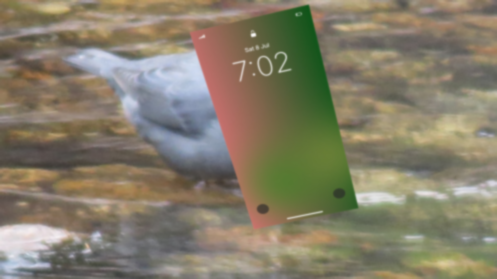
7h02
